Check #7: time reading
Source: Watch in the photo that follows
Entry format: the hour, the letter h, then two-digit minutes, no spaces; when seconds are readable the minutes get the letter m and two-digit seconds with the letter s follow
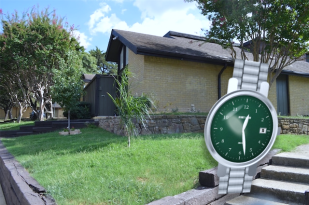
12h28
